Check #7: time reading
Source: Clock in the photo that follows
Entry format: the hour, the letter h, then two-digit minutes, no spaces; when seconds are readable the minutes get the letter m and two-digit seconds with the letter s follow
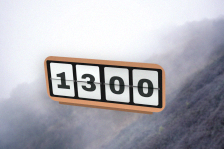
13h00
